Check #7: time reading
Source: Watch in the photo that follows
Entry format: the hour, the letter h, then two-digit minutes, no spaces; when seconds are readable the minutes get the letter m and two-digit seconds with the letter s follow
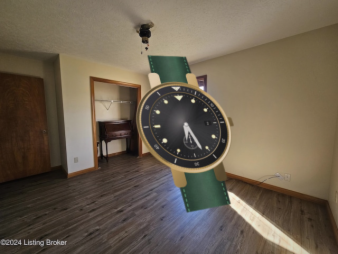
6h27
